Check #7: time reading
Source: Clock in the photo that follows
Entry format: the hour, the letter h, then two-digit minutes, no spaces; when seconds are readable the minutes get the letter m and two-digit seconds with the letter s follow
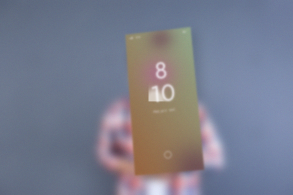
8h10
